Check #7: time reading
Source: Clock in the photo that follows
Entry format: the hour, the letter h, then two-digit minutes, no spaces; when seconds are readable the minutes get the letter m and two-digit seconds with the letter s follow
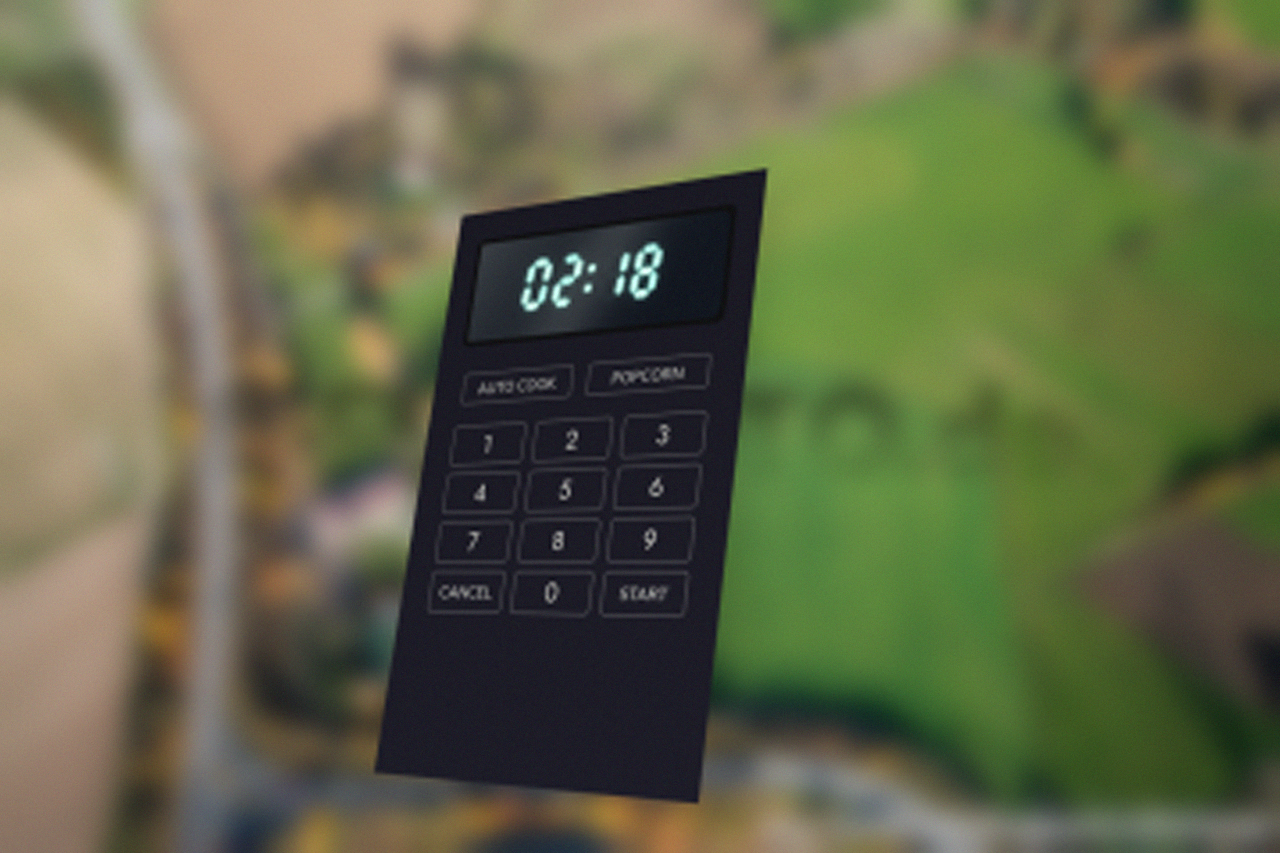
2h18
